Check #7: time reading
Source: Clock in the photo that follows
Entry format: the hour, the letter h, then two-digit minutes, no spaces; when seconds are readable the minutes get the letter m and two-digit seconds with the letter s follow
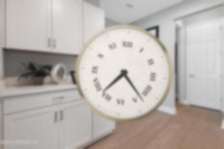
7h23
